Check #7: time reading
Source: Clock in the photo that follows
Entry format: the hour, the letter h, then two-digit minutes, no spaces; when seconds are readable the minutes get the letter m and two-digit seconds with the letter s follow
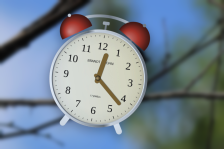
12h22
